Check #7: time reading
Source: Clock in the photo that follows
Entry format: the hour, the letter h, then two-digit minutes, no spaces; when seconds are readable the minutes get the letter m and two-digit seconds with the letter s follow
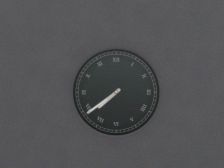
7h39
